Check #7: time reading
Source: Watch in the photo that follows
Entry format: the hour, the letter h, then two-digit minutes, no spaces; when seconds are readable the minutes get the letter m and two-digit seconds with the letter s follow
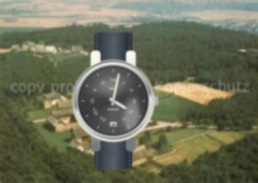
4h02
